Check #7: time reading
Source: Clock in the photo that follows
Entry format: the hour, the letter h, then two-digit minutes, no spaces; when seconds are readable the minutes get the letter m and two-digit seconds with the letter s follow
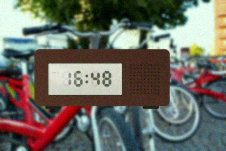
16h48
